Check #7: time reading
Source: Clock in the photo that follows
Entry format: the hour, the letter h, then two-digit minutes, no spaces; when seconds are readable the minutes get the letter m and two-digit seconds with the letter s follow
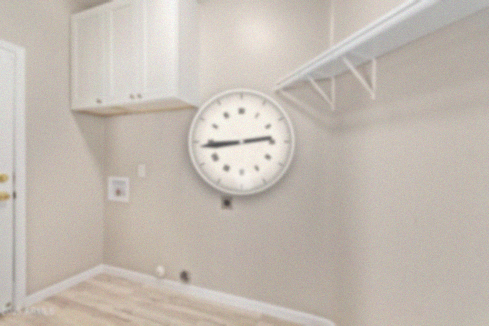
2h44
